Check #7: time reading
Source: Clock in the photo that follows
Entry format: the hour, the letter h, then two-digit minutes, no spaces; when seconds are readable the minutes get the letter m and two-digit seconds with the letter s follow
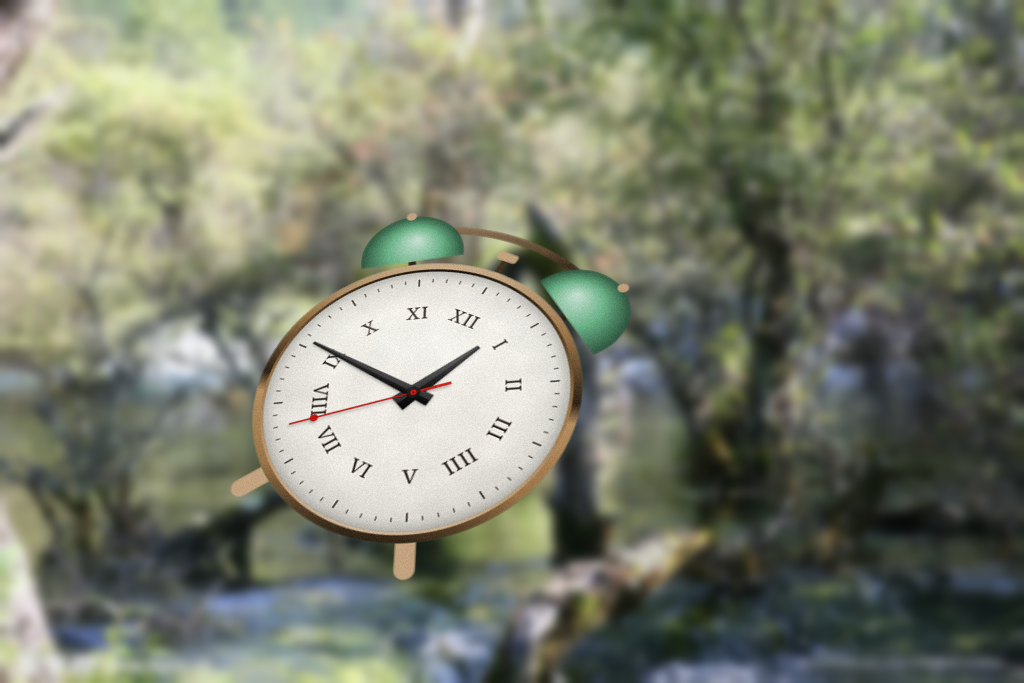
12h45m38s
